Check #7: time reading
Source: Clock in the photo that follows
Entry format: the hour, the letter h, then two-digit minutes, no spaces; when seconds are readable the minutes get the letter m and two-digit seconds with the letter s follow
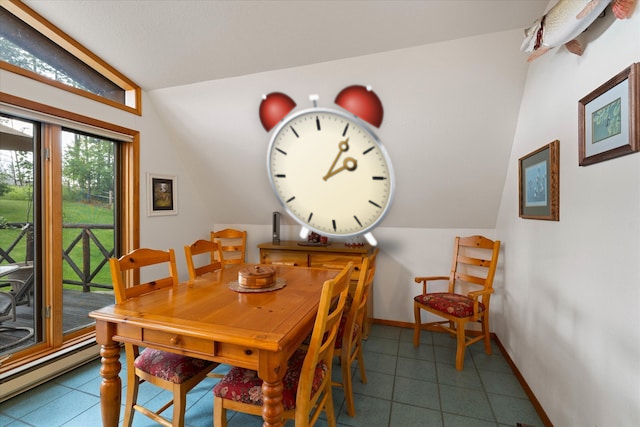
2h06
